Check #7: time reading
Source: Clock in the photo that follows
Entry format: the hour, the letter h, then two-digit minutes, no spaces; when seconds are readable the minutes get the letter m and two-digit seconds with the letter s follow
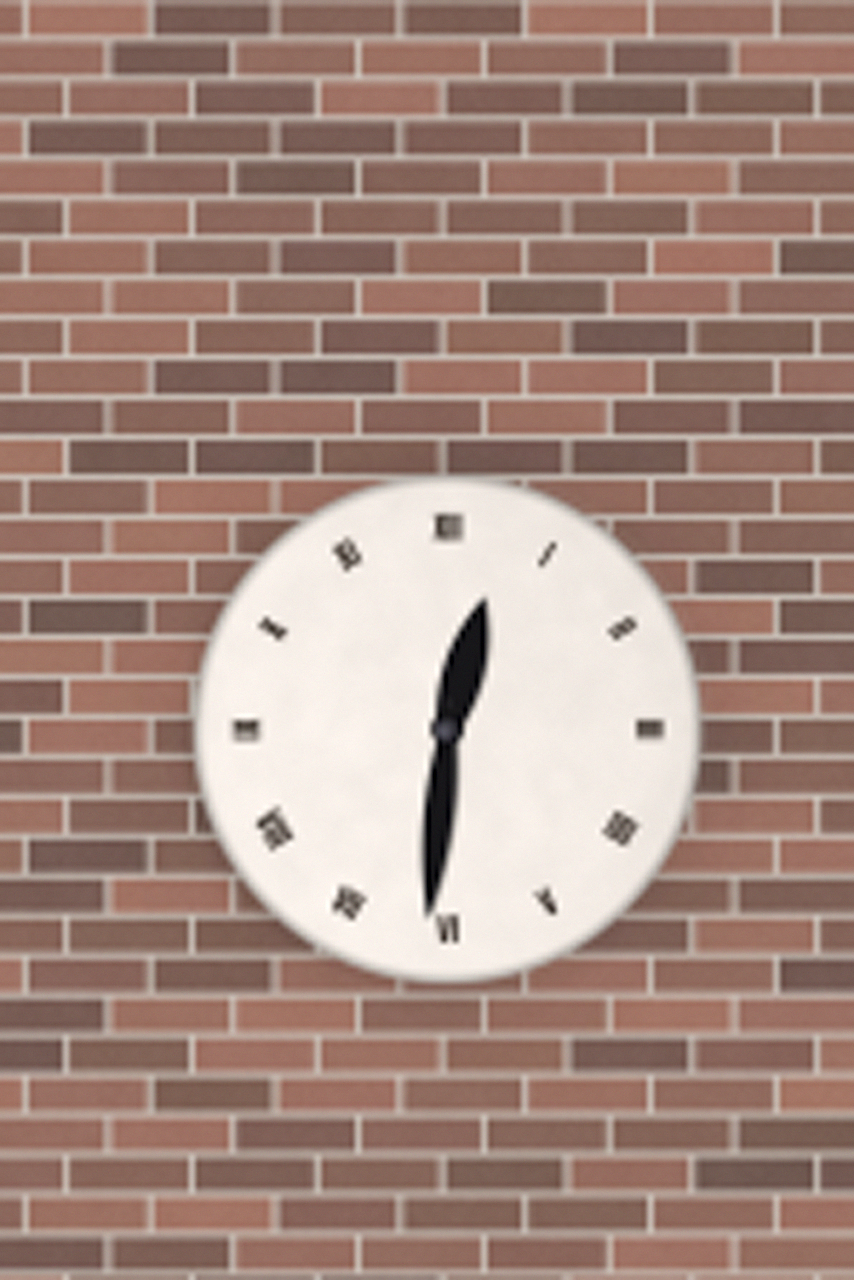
12h31
